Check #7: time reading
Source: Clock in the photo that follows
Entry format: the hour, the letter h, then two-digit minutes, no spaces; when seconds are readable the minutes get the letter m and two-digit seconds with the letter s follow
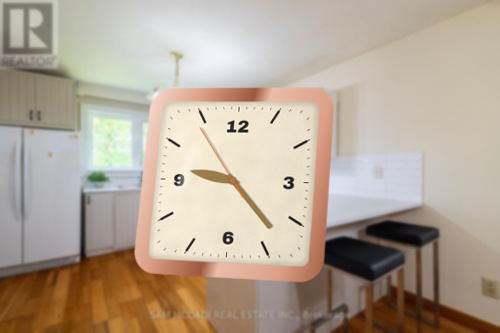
9h22m54s
